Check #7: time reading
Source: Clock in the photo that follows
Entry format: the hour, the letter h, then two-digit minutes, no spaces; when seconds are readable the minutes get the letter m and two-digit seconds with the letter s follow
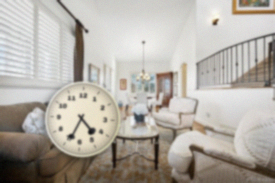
4h34
